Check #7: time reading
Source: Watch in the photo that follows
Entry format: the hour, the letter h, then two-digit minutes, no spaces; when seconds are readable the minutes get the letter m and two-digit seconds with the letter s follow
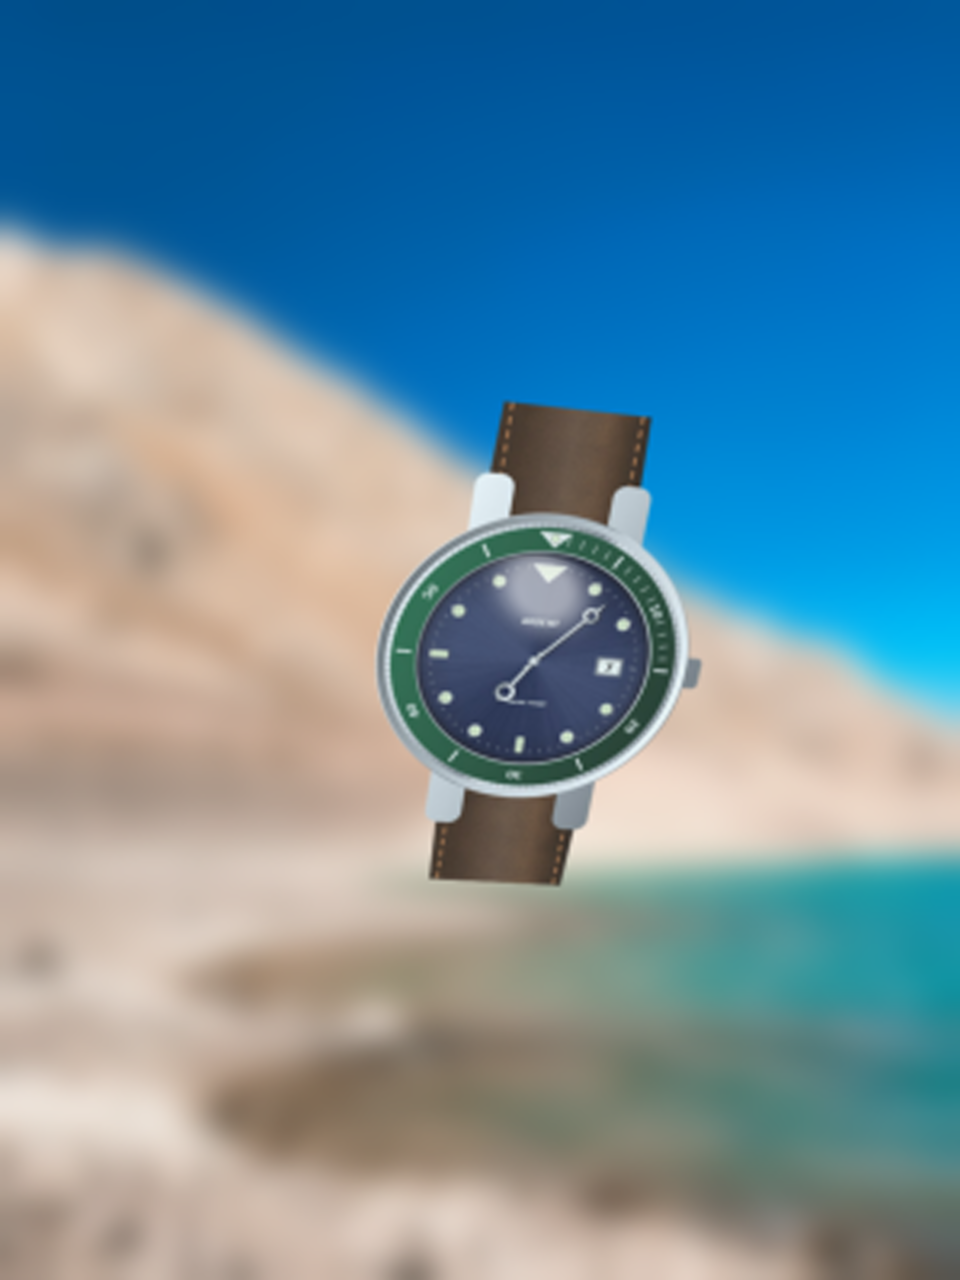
7h07
